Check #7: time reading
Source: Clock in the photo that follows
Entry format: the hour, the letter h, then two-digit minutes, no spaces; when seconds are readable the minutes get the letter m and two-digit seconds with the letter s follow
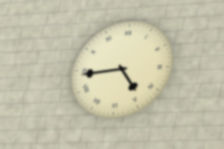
4h44
